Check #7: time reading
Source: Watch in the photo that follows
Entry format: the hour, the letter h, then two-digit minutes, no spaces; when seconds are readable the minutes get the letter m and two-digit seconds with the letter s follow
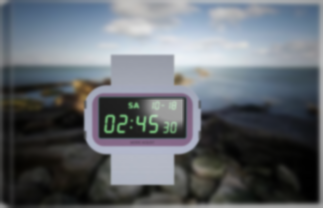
2h45m30s
